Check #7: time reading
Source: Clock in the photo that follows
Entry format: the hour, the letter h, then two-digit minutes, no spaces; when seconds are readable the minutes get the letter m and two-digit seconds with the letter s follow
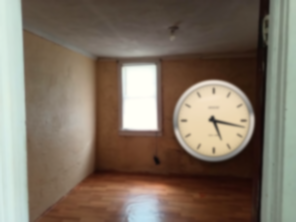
5h17
